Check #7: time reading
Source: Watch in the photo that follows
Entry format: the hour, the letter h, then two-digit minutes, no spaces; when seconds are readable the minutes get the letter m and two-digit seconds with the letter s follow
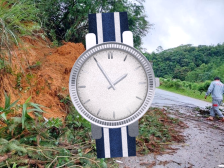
1h55
